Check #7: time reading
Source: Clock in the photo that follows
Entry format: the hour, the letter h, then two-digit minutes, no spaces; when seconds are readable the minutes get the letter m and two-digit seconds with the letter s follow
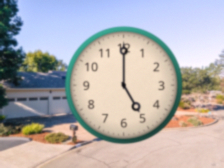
5h00
